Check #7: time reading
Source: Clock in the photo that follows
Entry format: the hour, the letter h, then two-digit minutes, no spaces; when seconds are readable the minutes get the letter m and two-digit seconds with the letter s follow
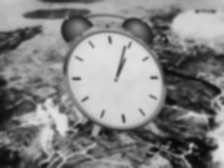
1h04
